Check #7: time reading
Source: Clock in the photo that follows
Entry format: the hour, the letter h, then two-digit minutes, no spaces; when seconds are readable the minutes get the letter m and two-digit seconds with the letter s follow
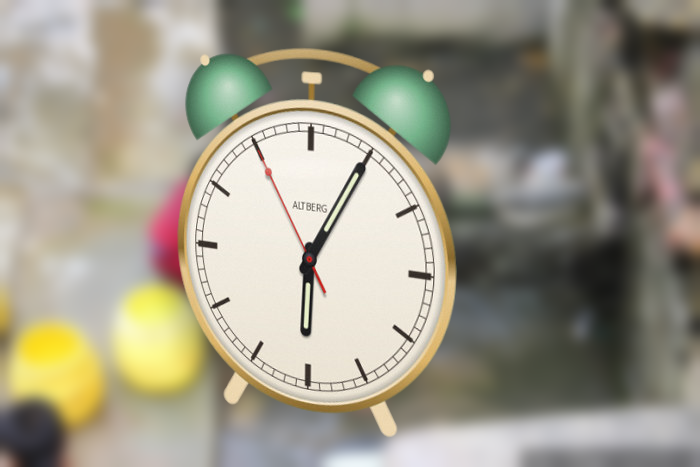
6h04m55s
